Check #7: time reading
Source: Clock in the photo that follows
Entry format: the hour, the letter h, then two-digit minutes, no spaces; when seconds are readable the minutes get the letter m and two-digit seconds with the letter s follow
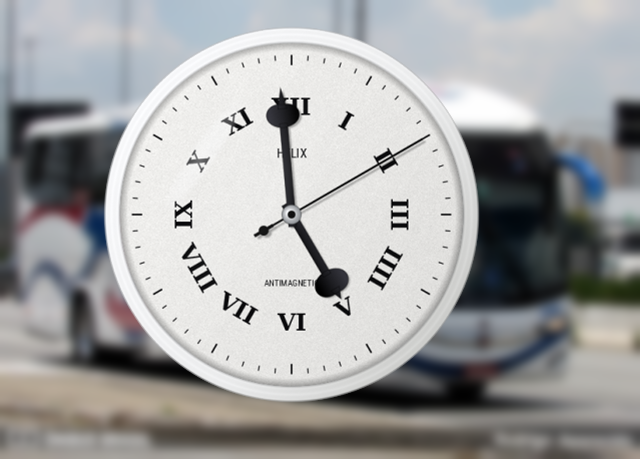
4h59m10s
